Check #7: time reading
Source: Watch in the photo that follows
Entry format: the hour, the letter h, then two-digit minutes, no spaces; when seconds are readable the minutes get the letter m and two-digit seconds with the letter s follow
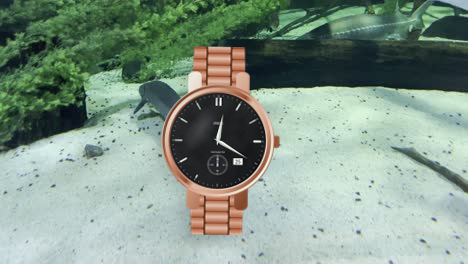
12h20
